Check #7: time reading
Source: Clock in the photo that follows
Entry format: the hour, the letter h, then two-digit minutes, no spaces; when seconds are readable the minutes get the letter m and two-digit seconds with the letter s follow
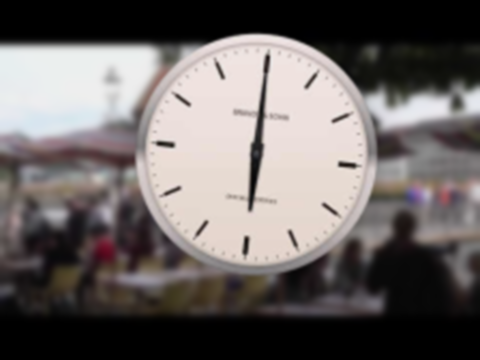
6h00
